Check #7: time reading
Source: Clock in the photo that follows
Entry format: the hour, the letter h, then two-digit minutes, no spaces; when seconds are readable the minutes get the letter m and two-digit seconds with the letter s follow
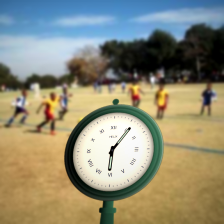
6h06
